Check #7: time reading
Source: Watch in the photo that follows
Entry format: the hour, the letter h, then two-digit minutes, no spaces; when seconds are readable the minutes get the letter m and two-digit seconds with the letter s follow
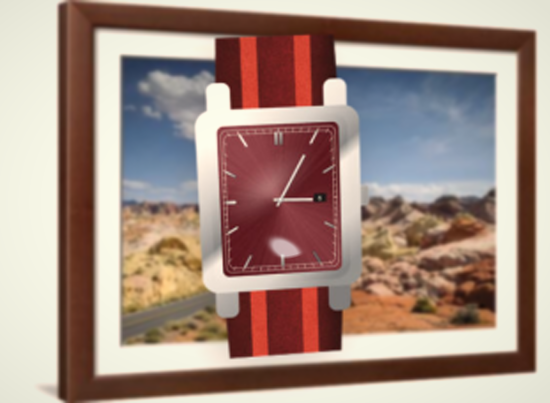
3h05
